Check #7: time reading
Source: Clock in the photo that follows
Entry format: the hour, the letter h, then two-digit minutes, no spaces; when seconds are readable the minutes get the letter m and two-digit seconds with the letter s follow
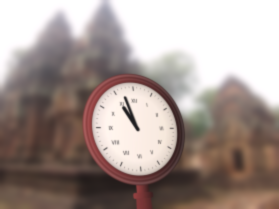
10h57
